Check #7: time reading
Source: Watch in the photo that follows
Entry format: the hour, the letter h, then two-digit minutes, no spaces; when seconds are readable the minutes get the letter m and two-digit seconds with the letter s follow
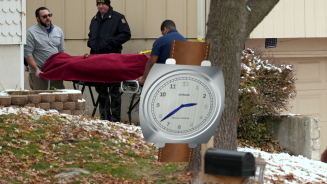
2h38
